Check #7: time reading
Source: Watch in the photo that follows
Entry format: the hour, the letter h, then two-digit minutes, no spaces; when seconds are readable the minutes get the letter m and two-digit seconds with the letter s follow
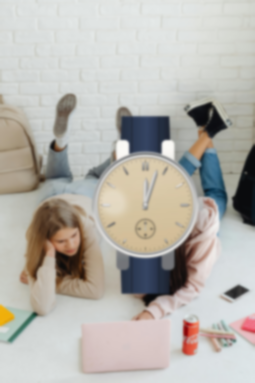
12h03
